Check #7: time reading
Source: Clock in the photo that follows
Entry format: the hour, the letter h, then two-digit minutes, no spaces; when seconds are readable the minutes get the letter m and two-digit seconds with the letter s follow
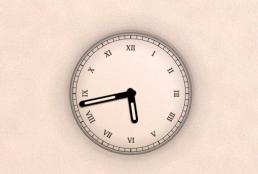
5h43
